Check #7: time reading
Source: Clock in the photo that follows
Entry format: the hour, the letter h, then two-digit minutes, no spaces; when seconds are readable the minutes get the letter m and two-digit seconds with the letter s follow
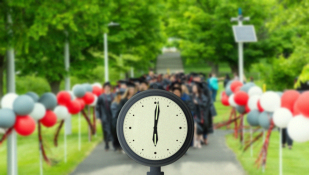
6h01
